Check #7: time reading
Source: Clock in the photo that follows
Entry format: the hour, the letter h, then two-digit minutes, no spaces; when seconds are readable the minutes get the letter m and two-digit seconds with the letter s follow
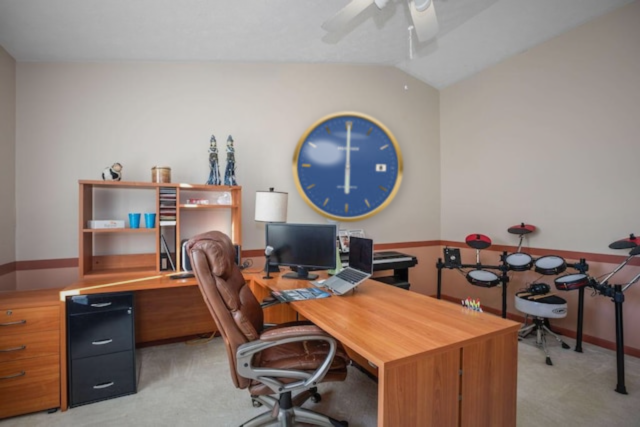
6h00
